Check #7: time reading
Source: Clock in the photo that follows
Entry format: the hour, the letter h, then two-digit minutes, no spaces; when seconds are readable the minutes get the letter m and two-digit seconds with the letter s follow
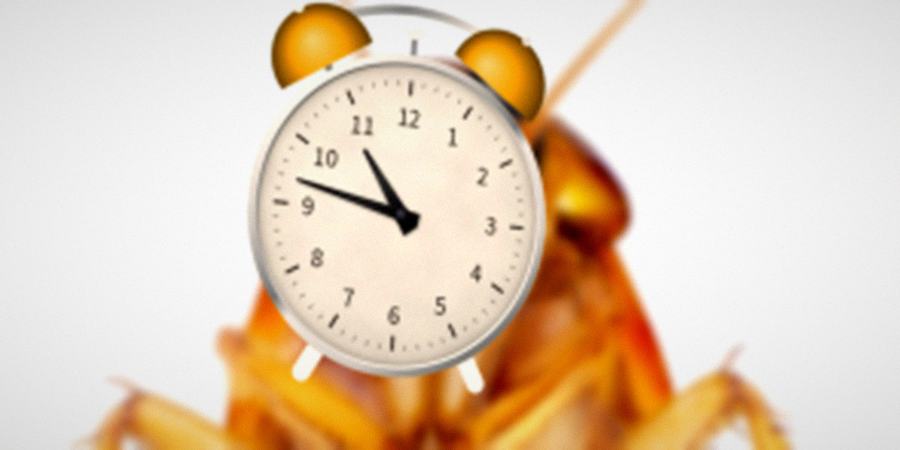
10h47
